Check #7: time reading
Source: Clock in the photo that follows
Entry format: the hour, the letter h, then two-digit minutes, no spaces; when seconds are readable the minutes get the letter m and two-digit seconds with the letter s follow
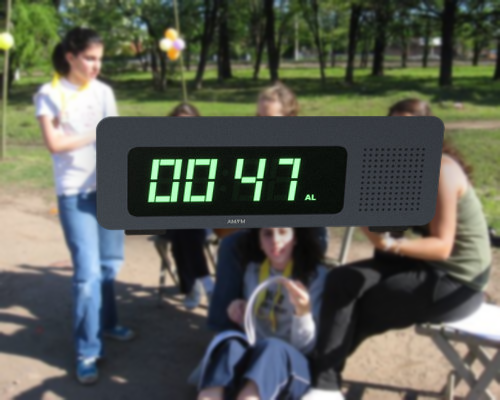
0h47
